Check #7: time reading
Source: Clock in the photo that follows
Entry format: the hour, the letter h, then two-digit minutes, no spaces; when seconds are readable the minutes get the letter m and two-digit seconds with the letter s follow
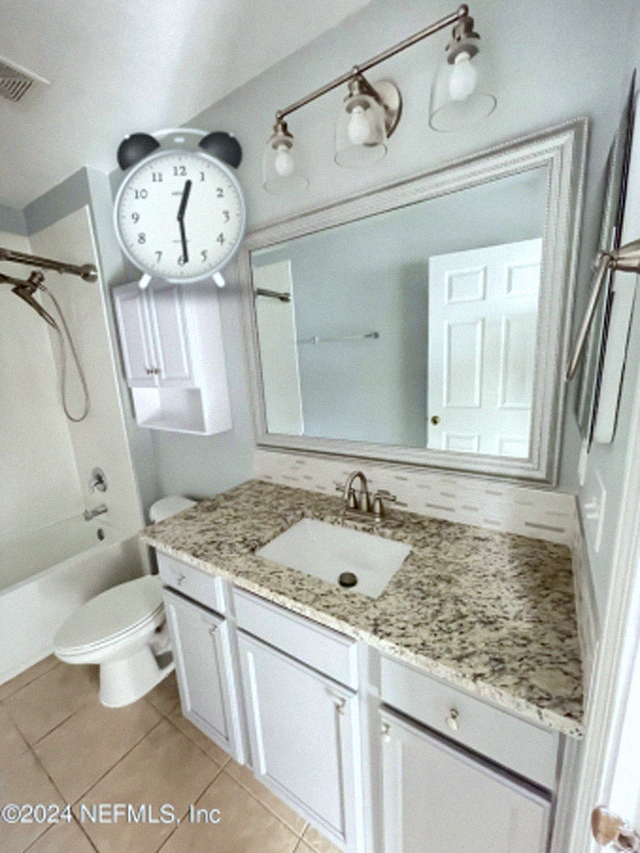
12h29
